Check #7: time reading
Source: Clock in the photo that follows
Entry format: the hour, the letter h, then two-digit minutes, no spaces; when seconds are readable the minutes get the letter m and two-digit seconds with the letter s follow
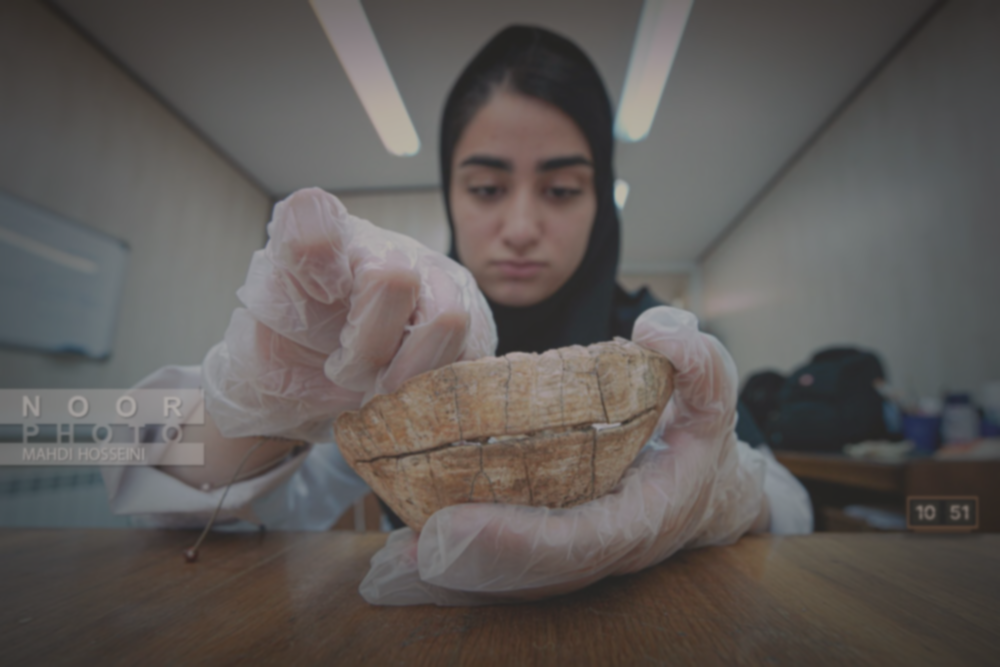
10h51
